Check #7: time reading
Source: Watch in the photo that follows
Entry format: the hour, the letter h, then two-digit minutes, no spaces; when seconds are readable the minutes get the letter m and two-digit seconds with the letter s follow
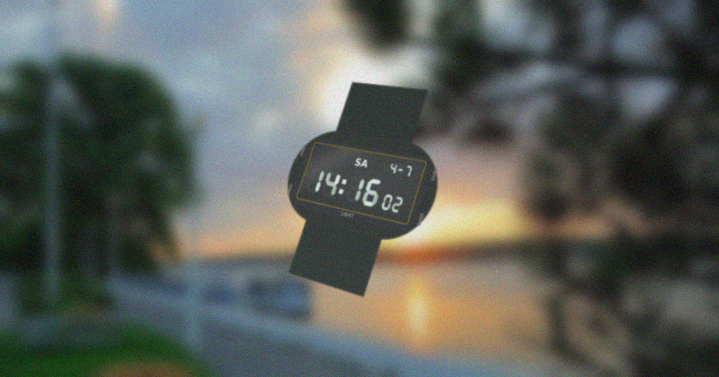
14h16m02s
